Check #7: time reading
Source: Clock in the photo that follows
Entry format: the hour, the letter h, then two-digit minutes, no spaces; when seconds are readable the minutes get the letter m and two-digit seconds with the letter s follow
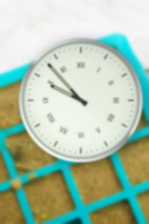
9h53
